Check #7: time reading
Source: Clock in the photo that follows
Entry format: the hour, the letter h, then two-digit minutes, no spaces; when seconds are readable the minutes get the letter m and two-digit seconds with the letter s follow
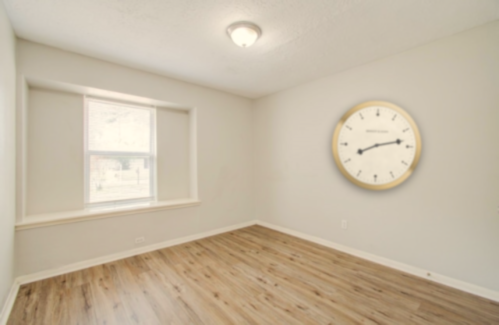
8h13
